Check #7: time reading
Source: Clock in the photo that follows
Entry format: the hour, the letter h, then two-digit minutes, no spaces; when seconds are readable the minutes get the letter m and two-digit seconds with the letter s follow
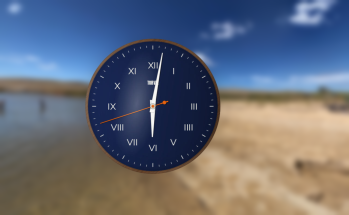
6h01m42s
